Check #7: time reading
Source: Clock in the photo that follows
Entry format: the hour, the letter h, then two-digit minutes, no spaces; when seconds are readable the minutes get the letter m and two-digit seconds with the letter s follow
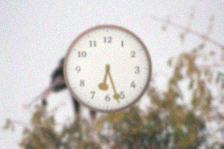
6h27
